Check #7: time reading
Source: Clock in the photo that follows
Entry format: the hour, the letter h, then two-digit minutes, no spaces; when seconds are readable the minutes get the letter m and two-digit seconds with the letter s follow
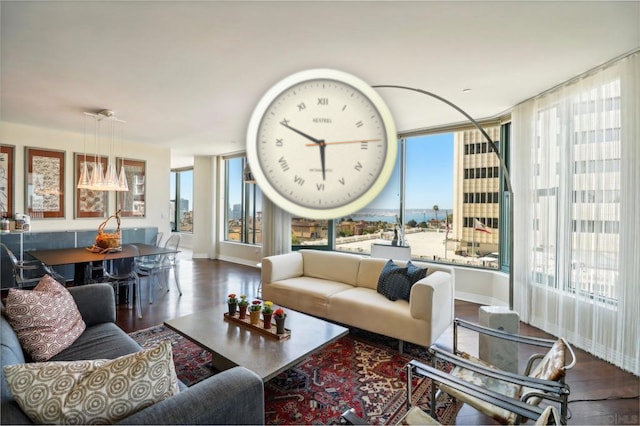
5h49m14s
